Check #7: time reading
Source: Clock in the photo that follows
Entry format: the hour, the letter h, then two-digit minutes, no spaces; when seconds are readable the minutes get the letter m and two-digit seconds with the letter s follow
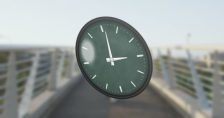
3h01
